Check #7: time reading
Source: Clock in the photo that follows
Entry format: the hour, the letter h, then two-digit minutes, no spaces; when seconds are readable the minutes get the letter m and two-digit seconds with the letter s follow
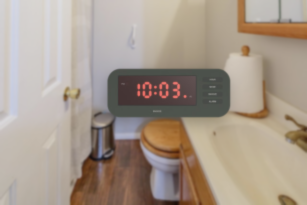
10h03
